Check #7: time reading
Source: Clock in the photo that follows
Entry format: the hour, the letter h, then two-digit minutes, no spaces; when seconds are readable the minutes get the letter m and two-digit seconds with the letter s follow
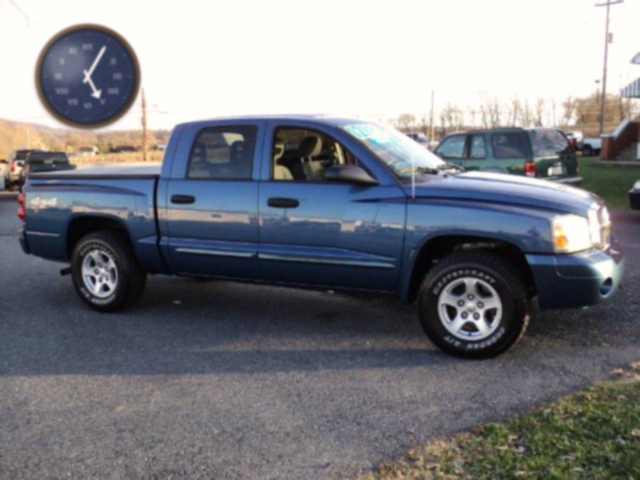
5h05
